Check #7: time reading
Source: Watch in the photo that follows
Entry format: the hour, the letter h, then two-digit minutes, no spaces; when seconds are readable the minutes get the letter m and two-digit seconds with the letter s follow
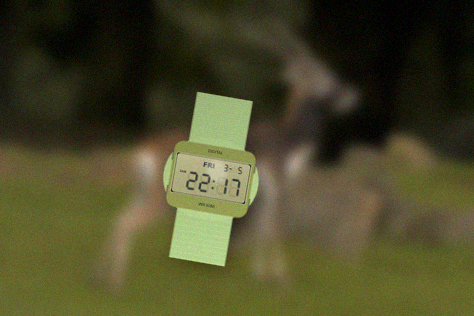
22h17
